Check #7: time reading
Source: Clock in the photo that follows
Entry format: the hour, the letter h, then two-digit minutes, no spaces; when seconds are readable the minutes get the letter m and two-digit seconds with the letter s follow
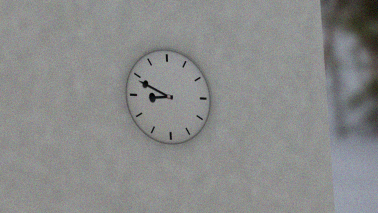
8h49
